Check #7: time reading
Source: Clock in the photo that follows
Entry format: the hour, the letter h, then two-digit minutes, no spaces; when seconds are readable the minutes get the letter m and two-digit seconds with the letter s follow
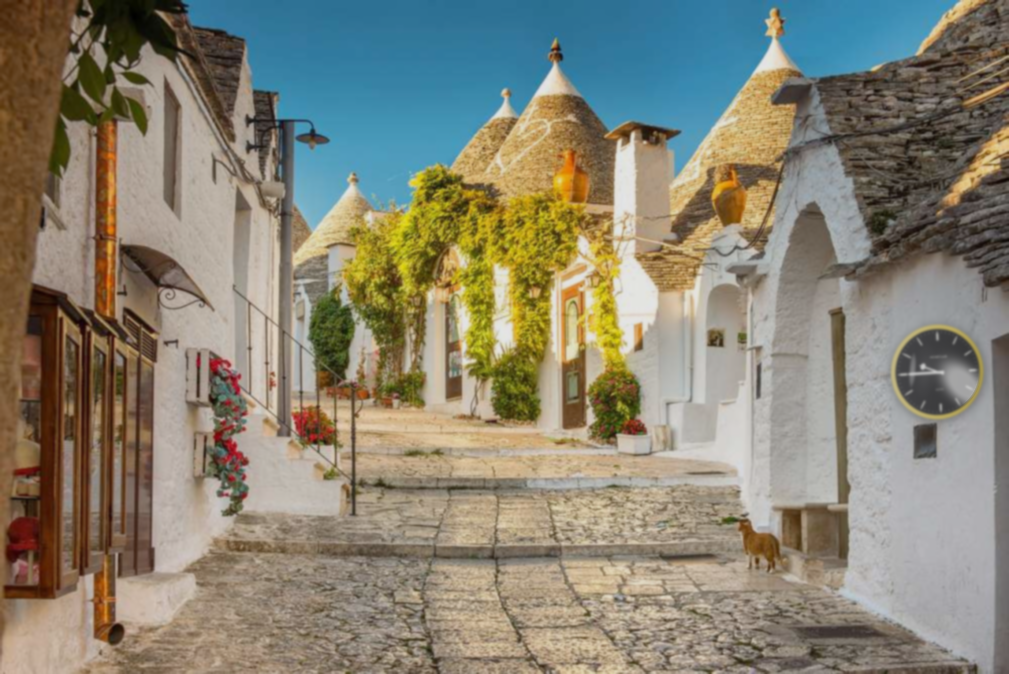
9h45
